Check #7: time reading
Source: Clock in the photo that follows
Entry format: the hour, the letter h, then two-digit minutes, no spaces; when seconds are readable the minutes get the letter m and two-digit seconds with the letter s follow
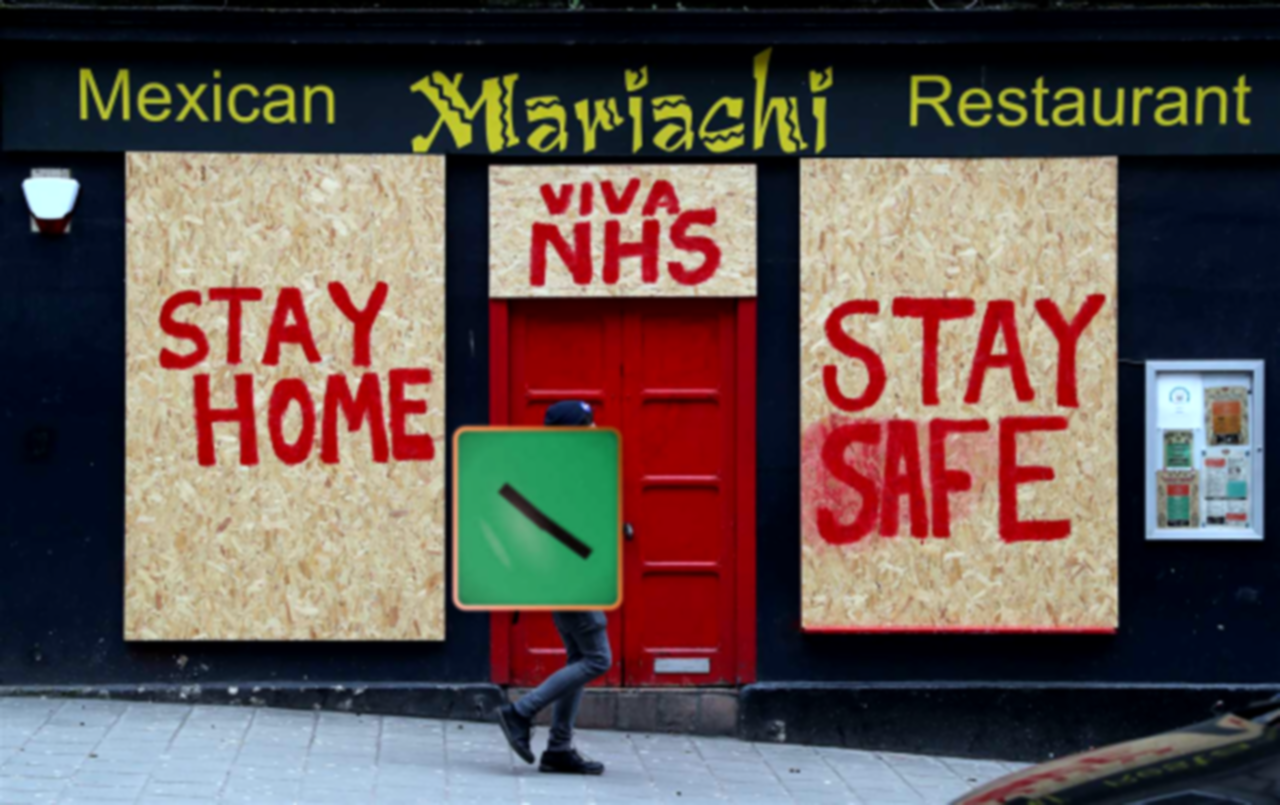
10h21
